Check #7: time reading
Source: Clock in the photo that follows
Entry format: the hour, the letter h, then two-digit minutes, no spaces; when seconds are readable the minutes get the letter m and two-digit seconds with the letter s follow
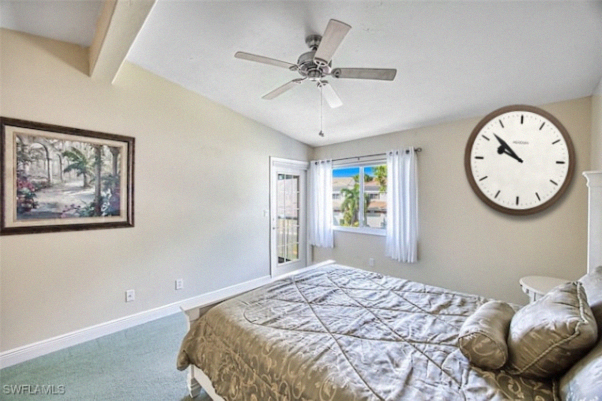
9h52
